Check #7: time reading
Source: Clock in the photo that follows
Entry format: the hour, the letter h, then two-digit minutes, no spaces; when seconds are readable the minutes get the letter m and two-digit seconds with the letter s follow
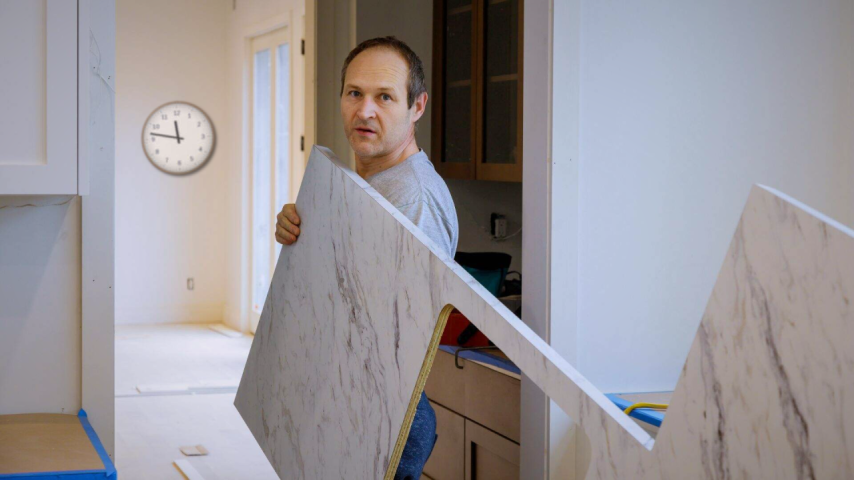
11h47
